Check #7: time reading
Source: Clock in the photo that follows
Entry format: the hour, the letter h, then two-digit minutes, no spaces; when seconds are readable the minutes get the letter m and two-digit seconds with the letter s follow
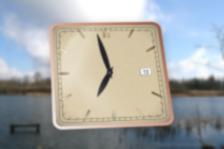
6h58
